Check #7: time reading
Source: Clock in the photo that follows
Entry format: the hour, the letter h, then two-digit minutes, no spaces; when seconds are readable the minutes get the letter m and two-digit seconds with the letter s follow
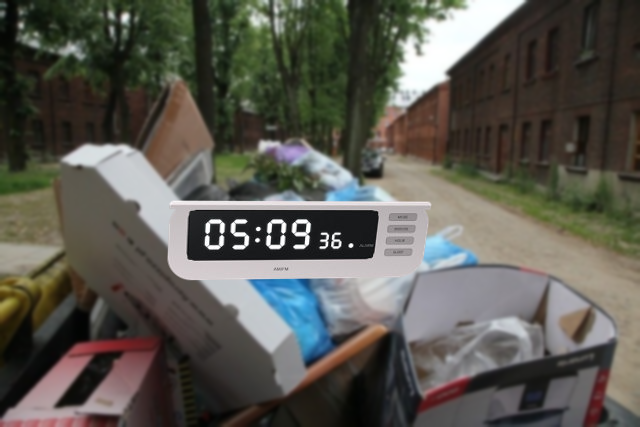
5h09m36s
